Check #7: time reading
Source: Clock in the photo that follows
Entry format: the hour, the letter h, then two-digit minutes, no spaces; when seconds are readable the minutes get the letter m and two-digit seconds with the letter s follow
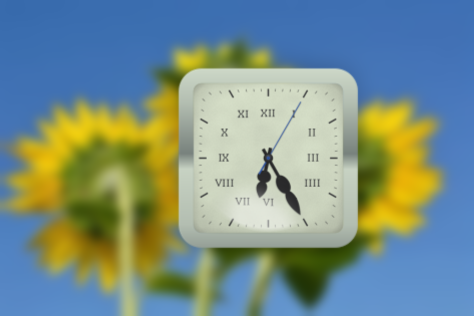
6h25m05s
